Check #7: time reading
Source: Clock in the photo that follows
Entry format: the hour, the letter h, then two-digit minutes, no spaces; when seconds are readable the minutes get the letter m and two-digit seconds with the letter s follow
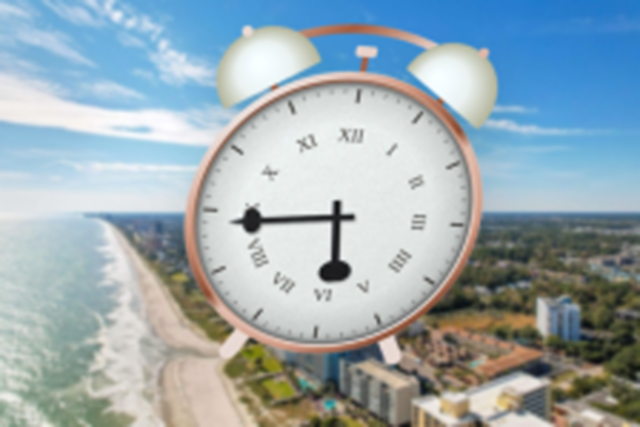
5h44
